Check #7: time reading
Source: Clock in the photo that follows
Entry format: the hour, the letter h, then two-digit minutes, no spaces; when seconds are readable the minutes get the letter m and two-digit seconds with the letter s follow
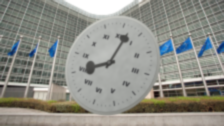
8h02
